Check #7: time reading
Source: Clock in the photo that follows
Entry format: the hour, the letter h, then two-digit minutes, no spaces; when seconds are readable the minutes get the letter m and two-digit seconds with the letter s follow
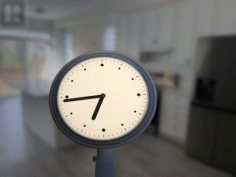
6h44
